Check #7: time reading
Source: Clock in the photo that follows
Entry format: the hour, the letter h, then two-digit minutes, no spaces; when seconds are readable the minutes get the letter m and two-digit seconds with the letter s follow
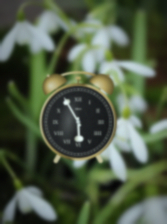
5h55
